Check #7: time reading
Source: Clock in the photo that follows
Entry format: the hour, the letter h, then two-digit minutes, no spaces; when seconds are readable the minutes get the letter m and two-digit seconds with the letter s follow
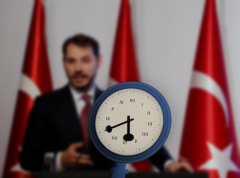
5h40
